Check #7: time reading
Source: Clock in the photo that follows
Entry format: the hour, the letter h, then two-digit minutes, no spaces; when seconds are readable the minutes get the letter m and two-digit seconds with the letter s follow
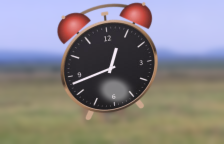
12h43
